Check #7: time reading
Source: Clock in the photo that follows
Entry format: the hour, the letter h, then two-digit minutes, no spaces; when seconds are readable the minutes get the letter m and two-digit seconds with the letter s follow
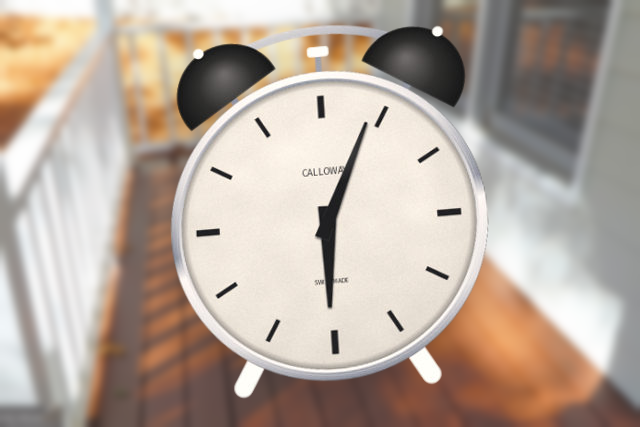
6h04
